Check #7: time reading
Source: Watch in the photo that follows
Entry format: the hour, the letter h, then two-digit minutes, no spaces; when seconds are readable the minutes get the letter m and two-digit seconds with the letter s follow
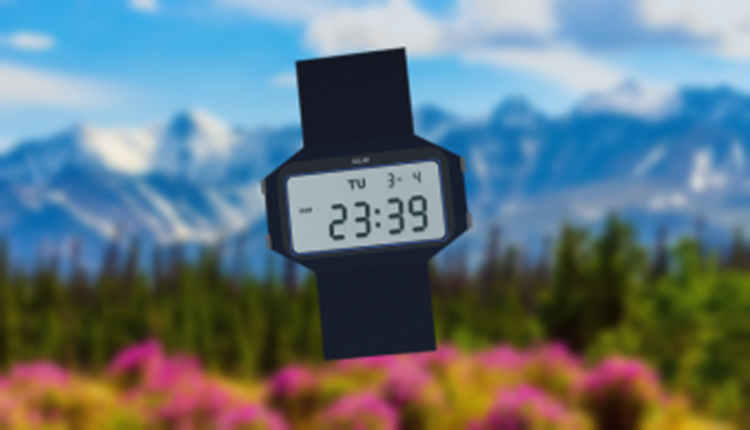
23h39
